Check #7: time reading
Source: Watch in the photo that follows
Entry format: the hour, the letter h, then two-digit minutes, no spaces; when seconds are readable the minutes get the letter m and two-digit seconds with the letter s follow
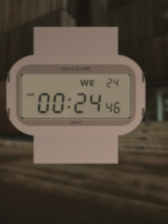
0h24m46s
